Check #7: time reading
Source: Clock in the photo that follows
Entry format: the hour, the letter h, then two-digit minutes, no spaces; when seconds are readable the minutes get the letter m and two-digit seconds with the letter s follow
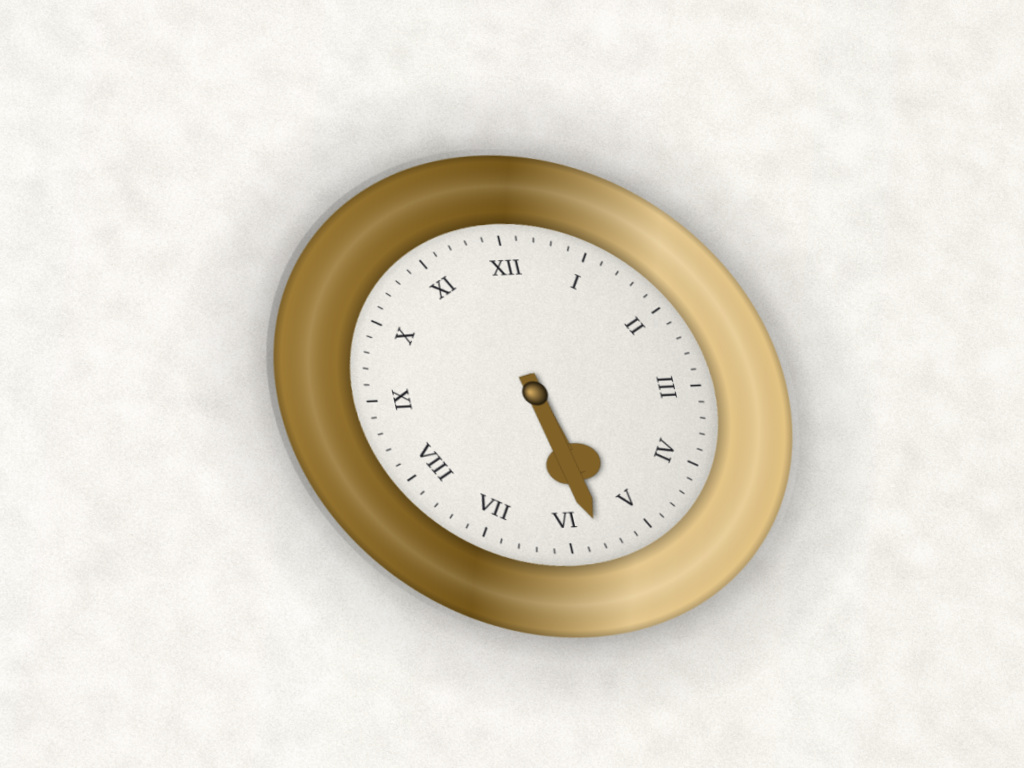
5h28
